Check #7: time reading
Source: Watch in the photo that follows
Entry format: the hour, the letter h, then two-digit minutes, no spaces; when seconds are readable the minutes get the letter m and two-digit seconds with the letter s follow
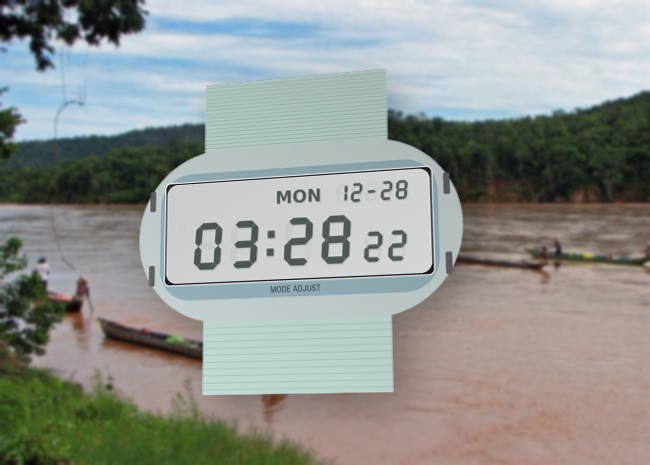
3h28m22s
